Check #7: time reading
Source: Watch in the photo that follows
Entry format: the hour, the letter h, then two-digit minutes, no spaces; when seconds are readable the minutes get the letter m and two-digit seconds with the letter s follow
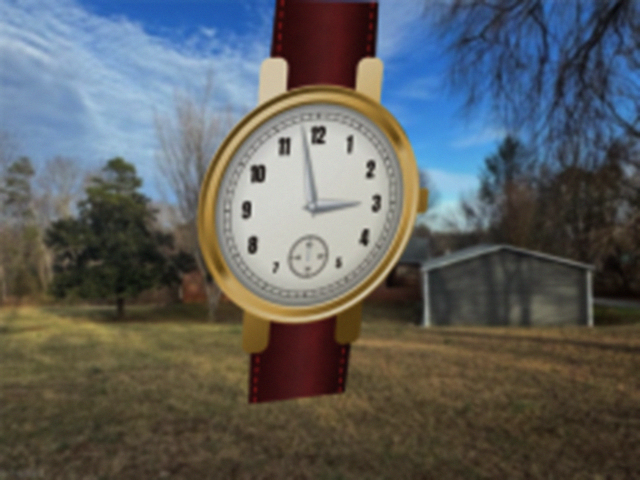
2h58
